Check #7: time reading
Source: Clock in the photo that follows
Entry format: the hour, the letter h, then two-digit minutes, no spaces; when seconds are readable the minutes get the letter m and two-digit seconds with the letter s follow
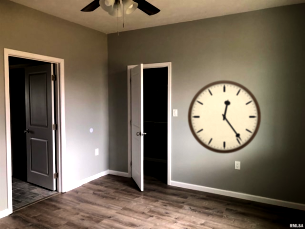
12h24
